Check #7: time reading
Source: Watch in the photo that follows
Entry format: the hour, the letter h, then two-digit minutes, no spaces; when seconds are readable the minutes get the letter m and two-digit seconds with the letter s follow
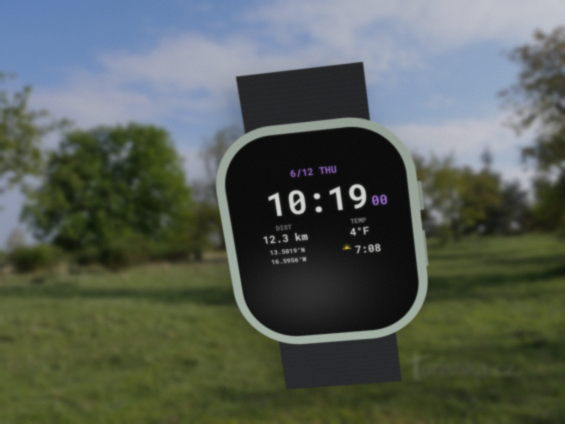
10h19m00s
